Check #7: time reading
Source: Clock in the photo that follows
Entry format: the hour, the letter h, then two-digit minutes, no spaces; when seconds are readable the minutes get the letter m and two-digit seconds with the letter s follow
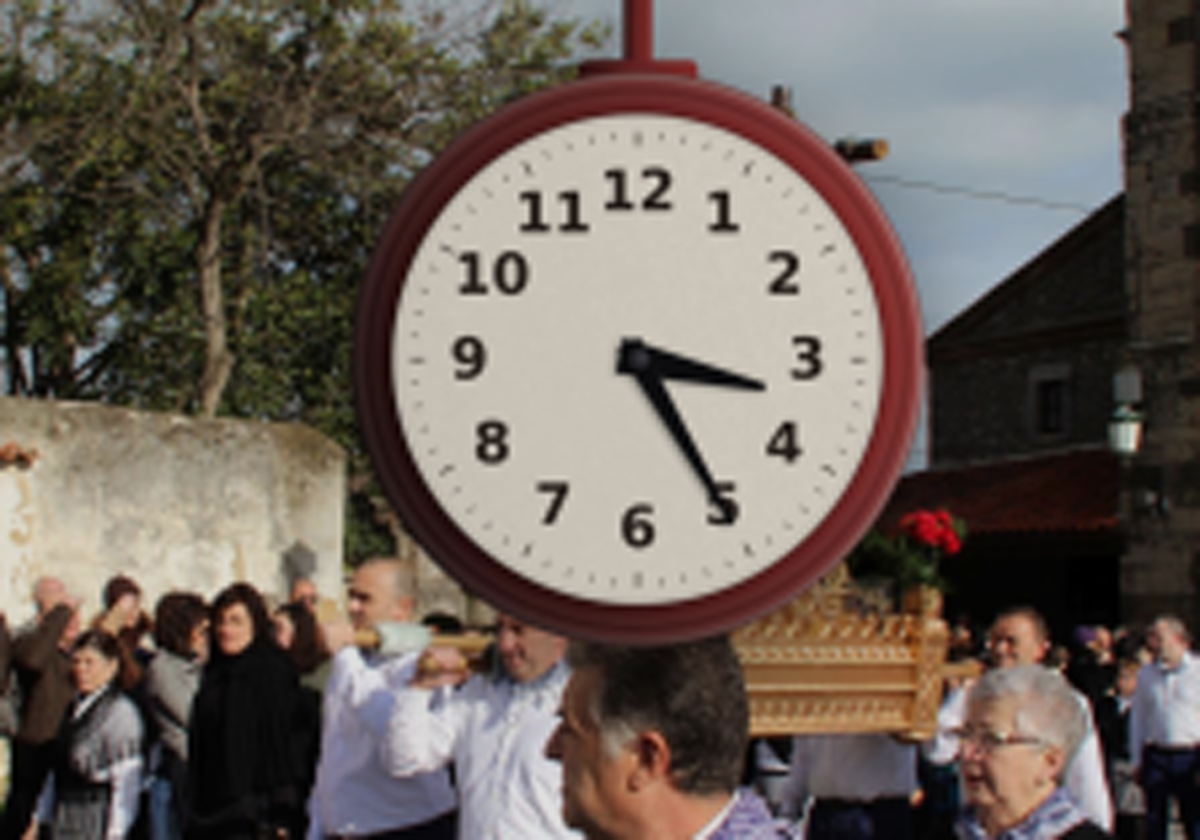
3h25
